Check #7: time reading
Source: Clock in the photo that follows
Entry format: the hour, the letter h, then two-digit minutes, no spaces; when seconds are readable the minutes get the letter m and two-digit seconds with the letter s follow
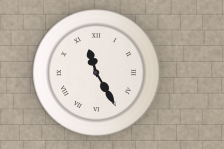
11h25
